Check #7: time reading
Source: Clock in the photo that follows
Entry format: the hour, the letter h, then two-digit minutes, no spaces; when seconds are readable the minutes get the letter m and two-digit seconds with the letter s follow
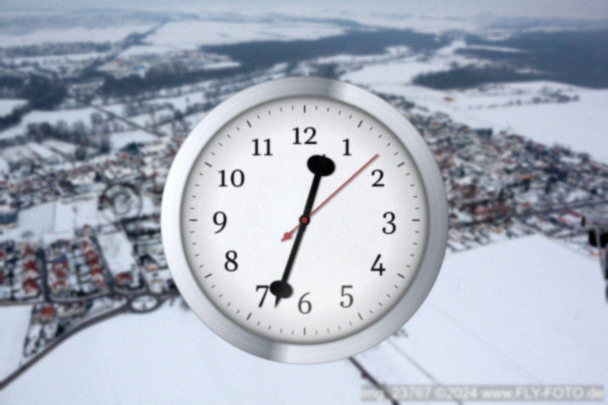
12h33m08s
